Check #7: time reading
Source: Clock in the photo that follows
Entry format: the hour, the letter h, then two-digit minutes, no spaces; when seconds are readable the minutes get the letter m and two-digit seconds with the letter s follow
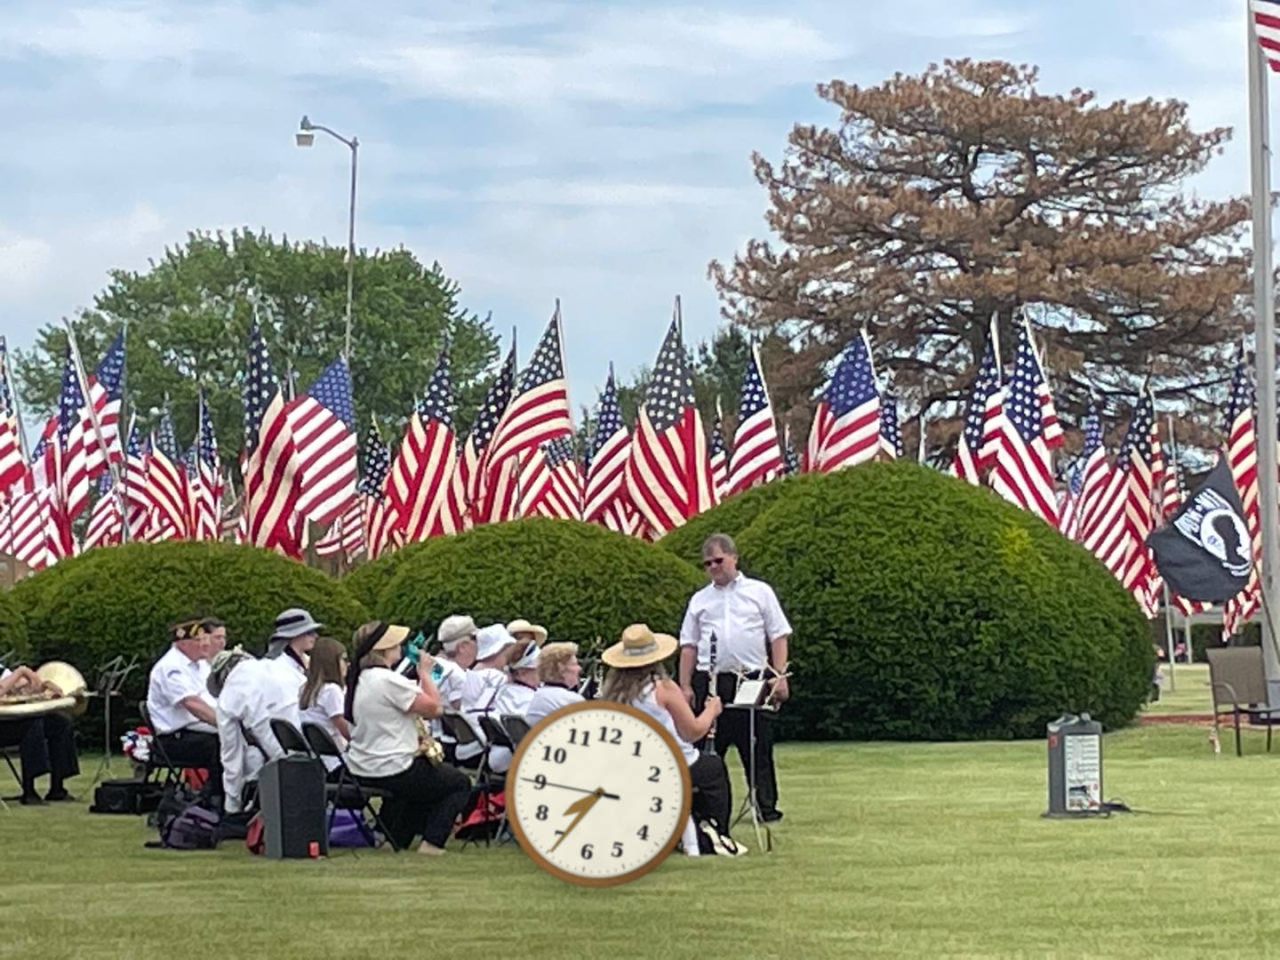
7h34m45s
